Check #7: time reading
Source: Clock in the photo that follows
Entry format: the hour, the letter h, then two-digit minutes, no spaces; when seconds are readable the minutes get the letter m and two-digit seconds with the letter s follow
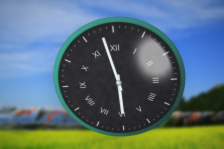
5h58
